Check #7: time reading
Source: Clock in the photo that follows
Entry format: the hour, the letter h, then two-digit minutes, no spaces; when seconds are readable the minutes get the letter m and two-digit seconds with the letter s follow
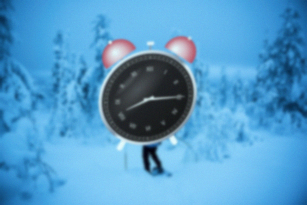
8h15
